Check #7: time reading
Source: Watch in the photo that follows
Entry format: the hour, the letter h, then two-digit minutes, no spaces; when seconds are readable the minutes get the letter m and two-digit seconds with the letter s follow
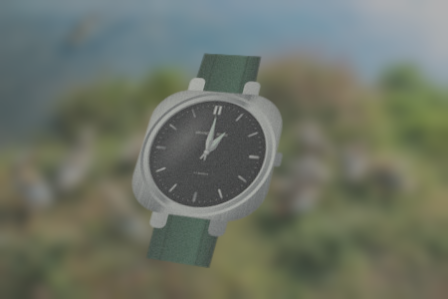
1h00
